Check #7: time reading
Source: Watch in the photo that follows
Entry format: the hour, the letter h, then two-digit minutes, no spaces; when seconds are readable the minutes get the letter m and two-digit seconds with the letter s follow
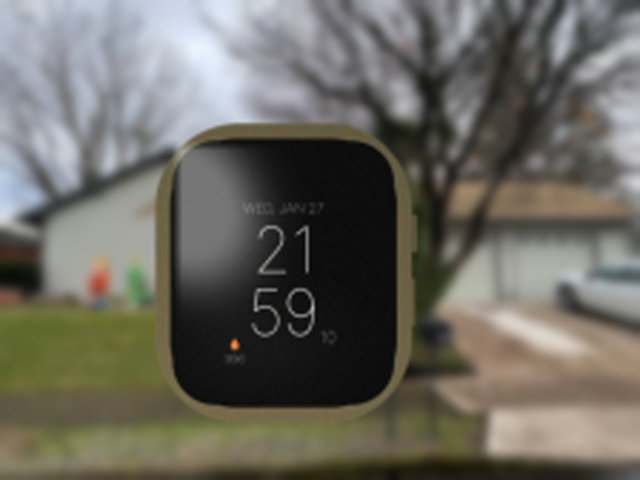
21h59
